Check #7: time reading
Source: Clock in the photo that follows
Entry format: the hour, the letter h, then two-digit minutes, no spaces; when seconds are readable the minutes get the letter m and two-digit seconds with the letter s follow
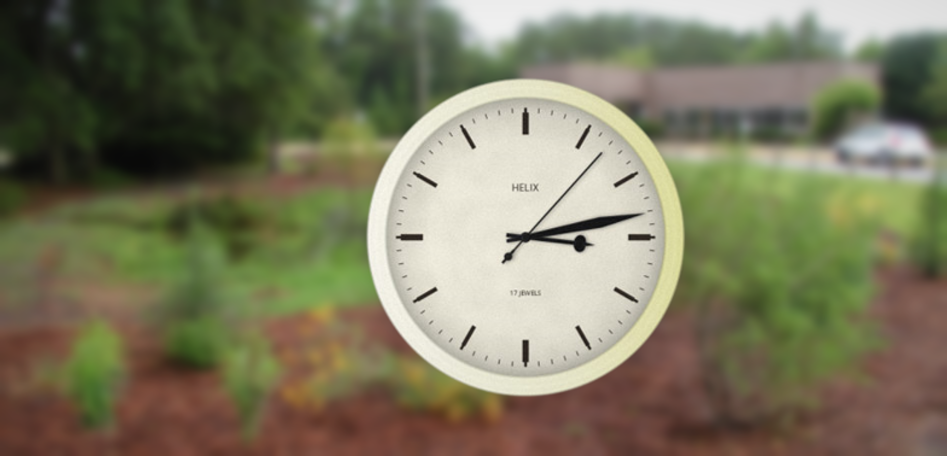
3h13m07s
